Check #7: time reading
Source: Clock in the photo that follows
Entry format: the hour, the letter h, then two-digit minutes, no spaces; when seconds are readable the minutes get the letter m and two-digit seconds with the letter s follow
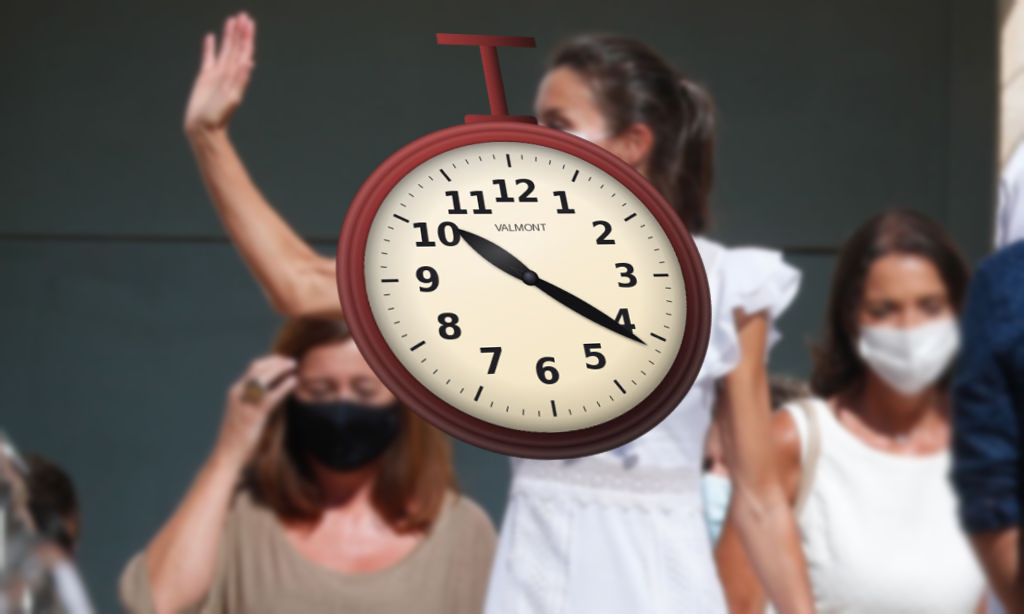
10h21
